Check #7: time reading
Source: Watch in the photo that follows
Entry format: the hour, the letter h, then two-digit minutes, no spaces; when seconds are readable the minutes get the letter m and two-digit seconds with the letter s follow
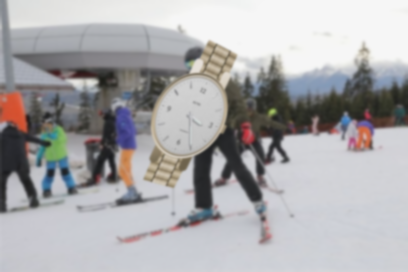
3h25
